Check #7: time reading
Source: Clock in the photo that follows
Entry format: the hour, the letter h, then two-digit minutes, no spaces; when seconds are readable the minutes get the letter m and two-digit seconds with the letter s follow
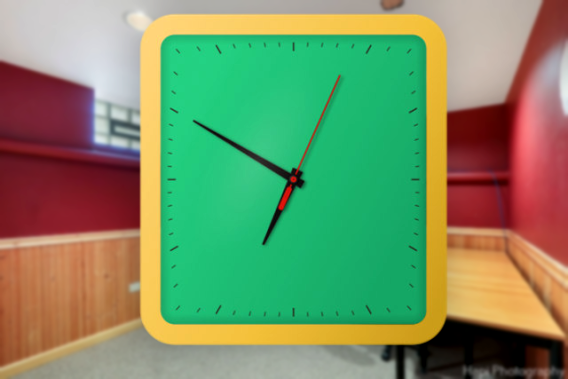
6h50m04s
